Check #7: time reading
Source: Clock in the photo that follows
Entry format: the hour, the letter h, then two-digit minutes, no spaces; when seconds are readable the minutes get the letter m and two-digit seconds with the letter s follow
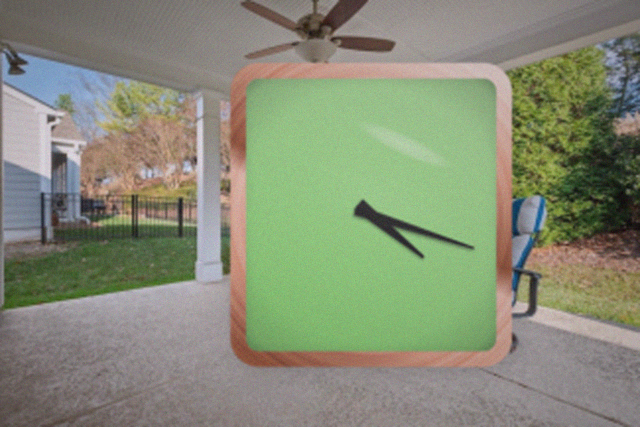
4h18
